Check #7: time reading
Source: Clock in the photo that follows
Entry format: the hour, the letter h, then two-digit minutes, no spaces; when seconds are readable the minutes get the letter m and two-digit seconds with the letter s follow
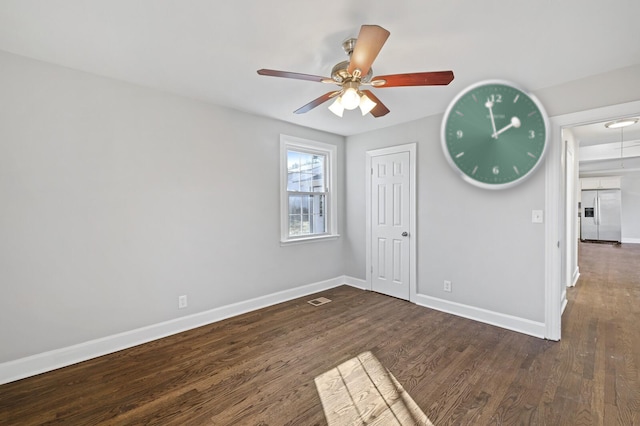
1h58
